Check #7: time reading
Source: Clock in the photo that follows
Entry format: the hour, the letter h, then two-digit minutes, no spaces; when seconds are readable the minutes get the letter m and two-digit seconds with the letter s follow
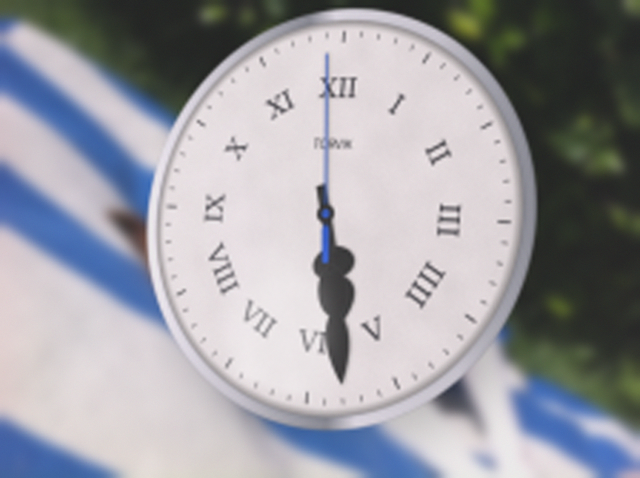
5h27m59s
